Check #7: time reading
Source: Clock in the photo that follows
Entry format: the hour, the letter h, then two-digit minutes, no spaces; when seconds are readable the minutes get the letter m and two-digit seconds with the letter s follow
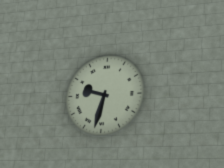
9h32
